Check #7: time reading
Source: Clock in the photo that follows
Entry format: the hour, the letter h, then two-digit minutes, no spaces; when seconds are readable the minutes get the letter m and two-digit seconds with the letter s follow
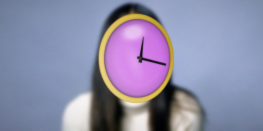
12h17
